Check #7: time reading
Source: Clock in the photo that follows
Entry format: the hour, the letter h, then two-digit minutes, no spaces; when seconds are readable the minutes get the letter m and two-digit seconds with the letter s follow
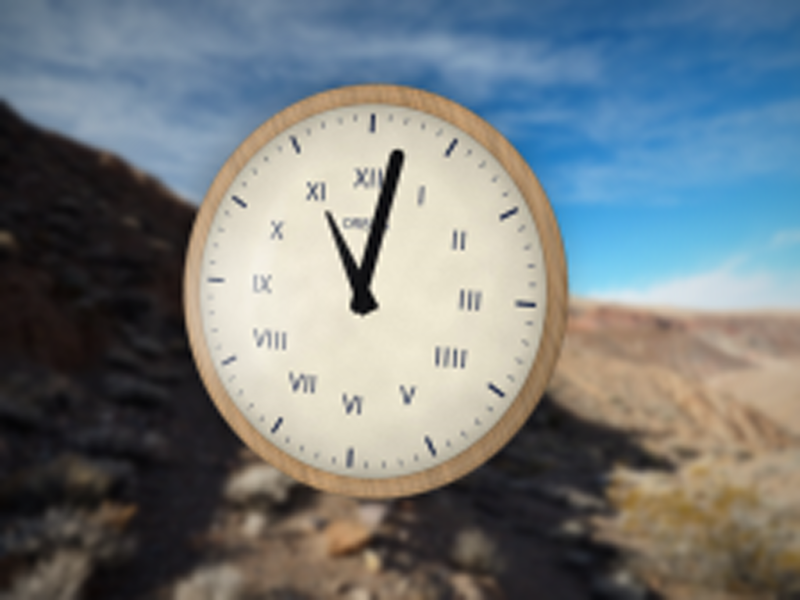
11h02
